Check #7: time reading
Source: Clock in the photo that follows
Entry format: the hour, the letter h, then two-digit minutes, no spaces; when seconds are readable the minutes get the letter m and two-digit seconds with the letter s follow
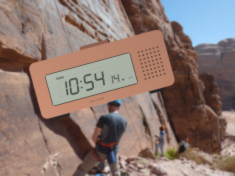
10h54m14s
